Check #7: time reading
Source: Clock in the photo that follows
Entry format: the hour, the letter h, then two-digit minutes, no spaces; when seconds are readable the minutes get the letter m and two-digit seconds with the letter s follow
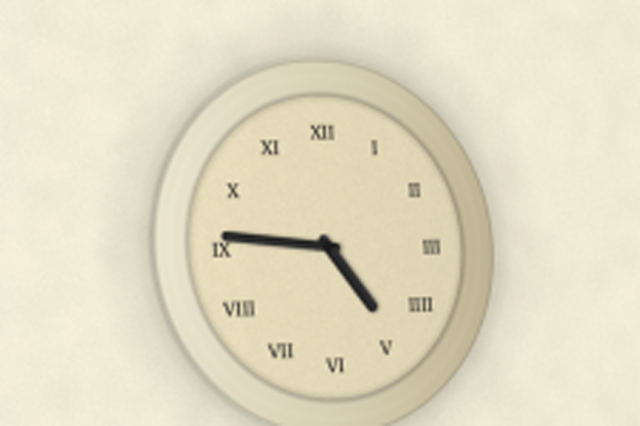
4h46
